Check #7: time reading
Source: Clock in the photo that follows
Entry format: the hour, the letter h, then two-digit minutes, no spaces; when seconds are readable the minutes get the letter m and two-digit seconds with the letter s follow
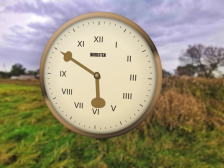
5h50
